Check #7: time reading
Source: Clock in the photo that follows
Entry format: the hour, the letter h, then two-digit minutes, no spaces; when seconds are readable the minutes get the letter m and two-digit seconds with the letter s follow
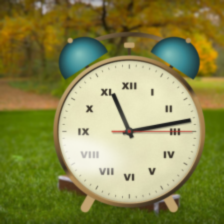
11h13m15s
